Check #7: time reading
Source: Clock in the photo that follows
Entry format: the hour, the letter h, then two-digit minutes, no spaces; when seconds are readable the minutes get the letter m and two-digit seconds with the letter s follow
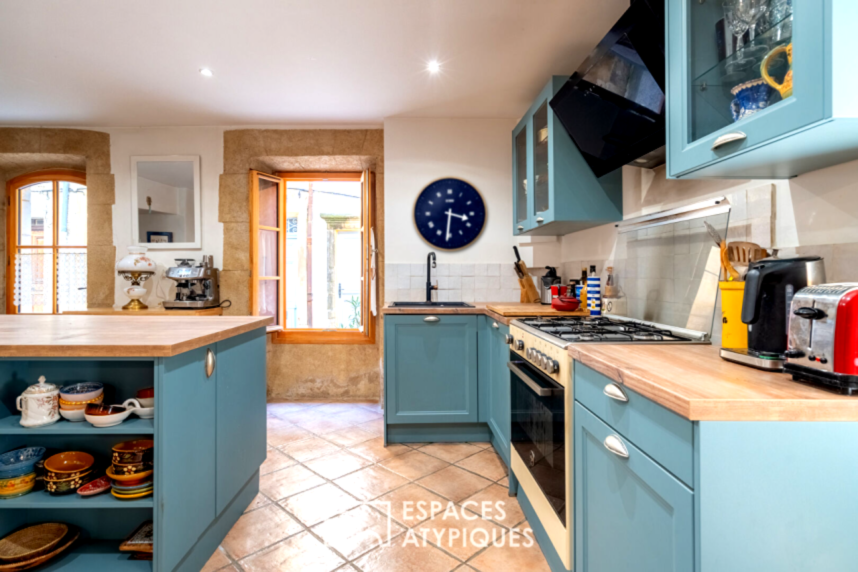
3h31
